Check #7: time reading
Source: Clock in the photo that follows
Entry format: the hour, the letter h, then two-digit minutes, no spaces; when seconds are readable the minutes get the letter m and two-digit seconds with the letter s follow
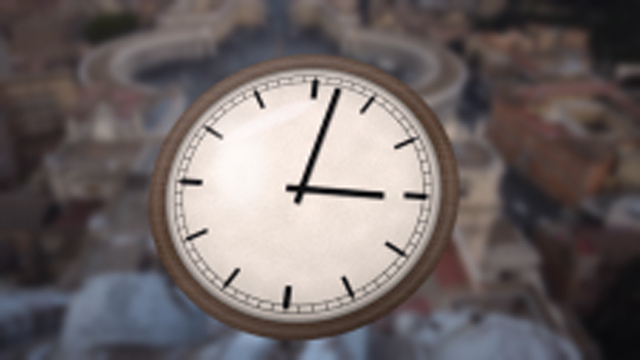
3h02
